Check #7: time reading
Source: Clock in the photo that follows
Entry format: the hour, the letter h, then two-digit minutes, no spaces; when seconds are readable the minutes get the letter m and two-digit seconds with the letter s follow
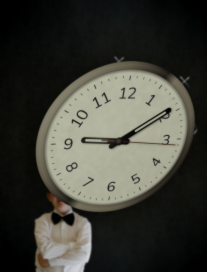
9h09m16s
